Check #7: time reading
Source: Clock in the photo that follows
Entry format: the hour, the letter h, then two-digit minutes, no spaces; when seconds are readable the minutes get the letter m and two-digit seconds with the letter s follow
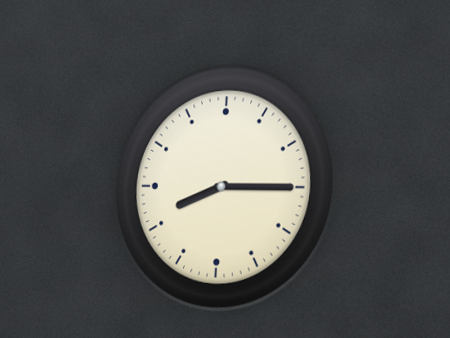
8h15
